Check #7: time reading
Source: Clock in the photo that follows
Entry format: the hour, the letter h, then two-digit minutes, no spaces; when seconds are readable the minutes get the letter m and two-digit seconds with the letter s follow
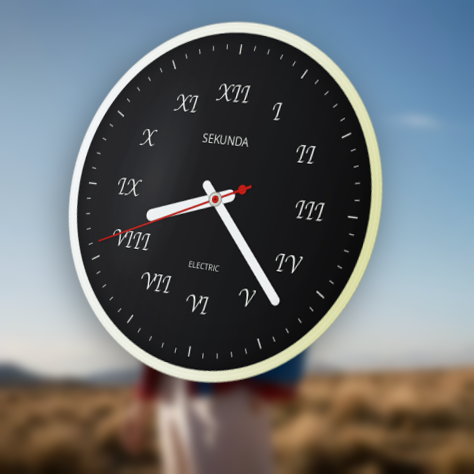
8h22m41s
